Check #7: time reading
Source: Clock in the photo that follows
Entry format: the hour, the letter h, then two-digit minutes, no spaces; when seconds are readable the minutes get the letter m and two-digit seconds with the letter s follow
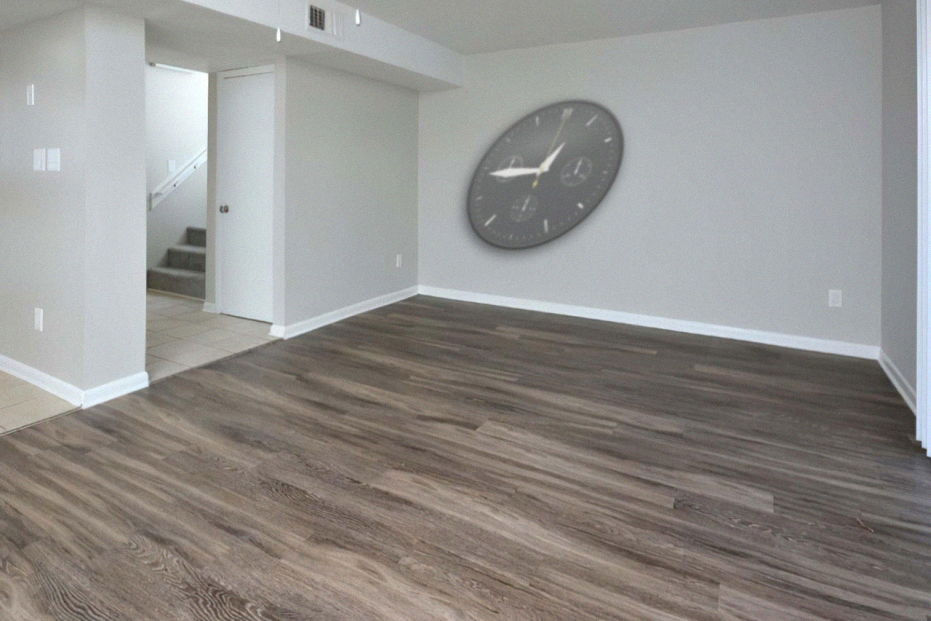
12h44
